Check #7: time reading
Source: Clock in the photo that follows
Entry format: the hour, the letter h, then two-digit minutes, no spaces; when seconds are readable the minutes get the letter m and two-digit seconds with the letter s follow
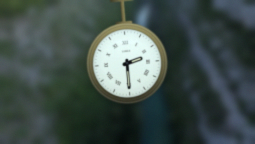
2h30
